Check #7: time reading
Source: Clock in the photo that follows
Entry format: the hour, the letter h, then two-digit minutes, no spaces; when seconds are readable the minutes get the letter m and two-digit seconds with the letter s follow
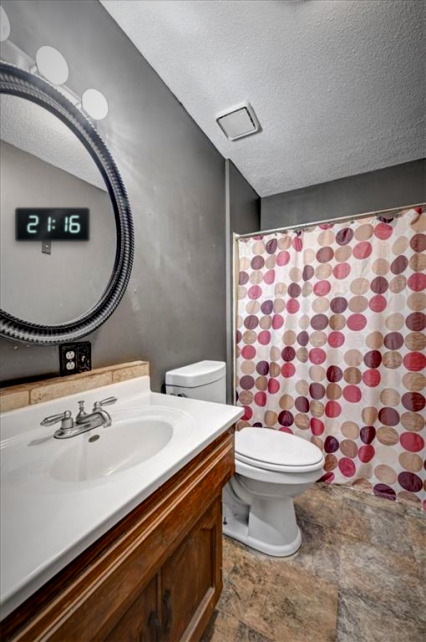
21h16
